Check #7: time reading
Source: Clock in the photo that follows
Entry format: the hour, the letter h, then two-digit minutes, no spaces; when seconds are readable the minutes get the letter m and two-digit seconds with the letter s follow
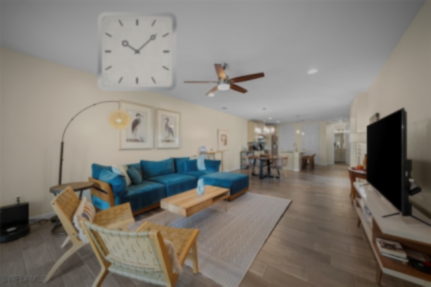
10h08
